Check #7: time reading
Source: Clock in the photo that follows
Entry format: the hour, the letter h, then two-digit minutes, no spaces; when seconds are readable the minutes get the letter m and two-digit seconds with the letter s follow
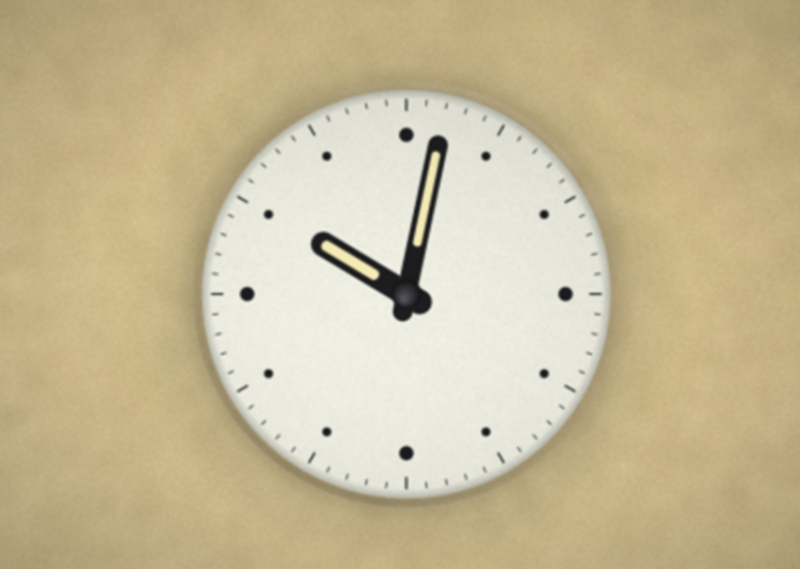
10h02
